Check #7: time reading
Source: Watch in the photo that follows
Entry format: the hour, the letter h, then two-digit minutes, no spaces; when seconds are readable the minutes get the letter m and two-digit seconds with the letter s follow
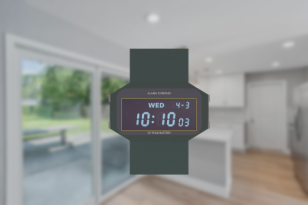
10h10m03s
